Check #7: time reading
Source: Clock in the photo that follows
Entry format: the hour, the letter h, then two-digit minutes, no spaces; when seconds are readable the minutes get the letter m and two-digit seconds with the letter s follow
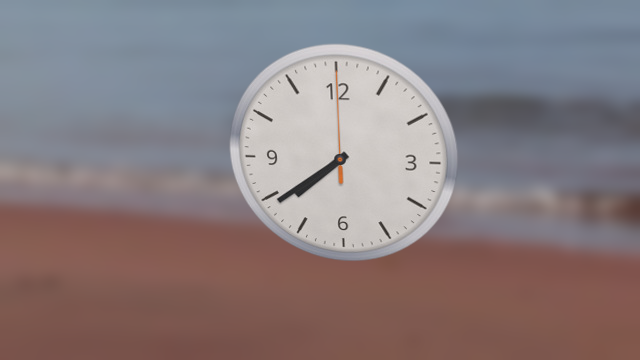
7h39m00s
